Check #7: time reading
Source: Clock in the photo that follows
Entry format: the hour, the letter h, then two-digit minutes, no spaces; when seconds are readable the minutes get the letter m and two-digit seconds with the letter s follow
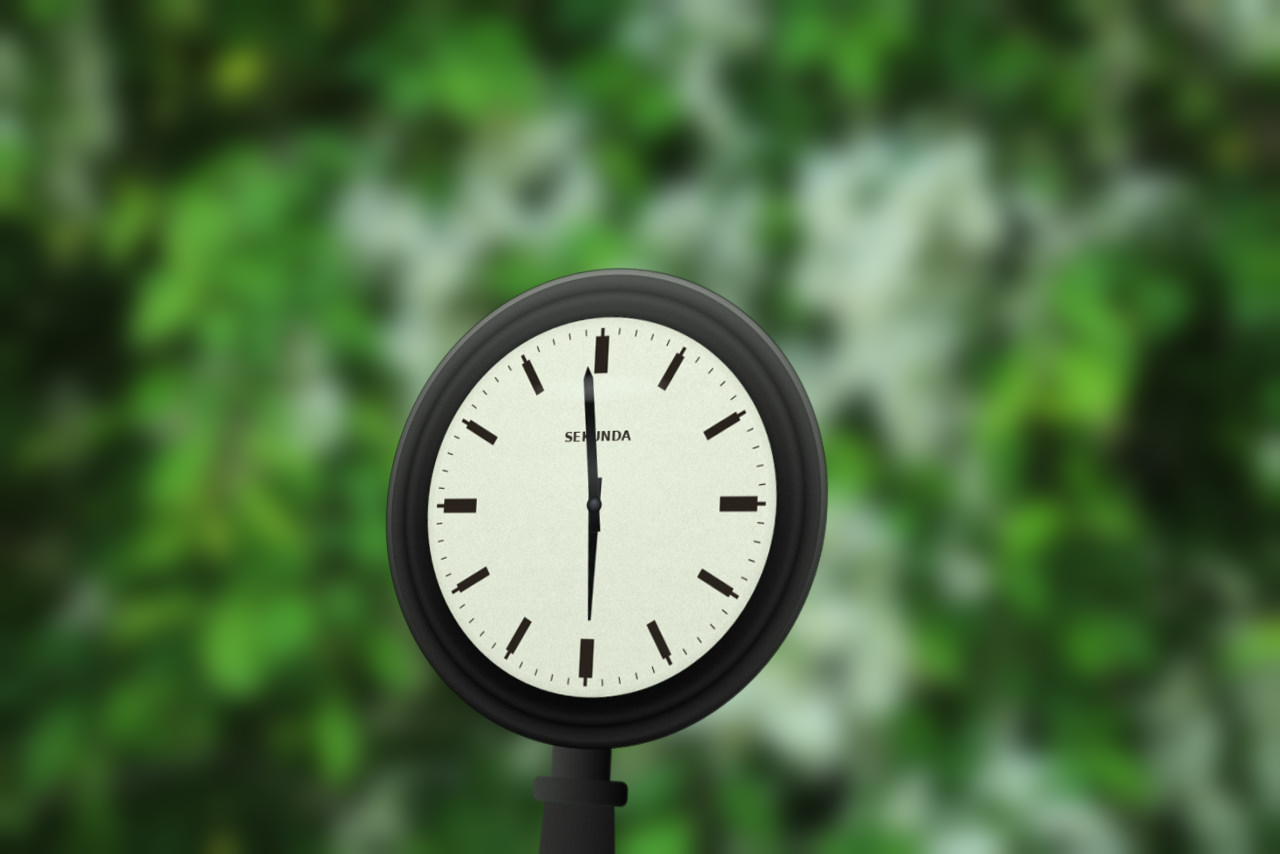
5h59
